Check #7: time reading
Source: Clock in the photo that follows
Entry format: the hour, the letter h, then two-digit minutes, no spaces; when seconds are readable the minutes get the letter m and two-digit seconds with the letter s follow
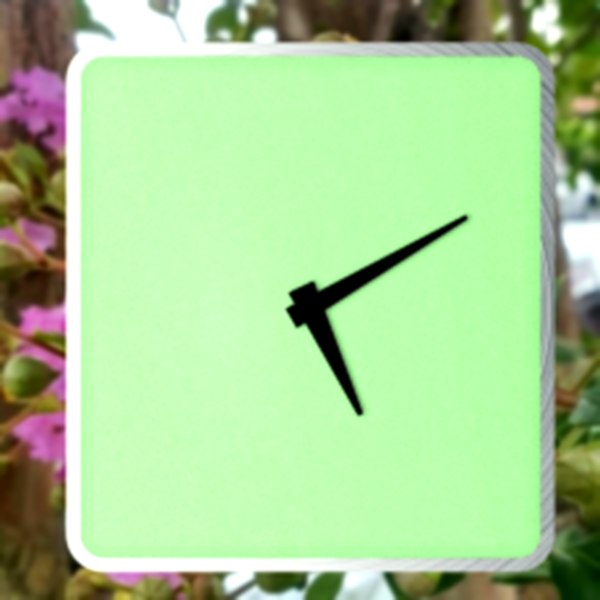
5h10
